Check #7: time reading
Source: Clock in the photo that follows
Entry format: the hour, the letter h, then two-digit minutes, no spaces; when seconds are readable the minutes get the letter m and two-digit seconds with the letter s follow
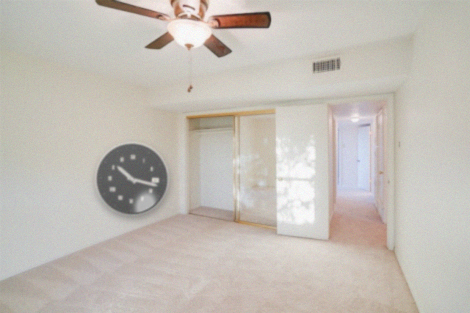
10h17
